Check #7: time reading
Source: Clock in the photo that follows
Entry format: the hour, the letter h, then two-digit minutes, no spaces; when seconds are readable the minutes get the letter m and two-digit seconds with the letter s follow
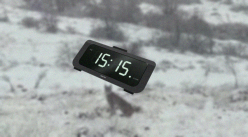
15h15
